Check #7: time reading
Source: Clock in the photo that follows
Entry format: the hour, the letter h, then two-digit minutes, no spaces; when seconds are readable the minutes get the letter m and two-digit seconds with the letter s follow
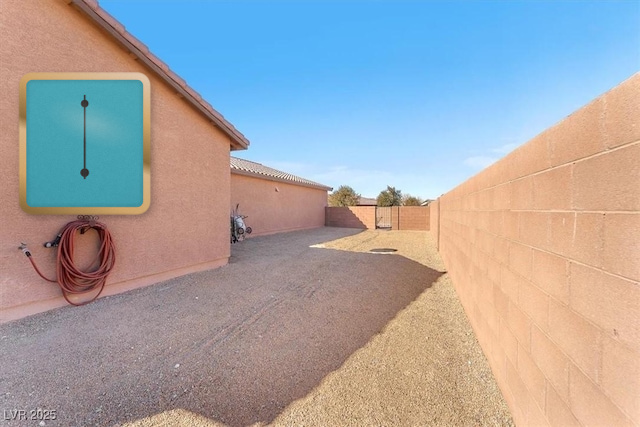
6h00
